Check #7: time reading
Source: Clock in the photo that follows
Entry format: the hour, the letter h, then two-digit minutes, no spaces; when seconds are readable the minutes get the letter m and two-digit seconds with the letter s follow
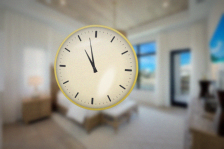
10h58
